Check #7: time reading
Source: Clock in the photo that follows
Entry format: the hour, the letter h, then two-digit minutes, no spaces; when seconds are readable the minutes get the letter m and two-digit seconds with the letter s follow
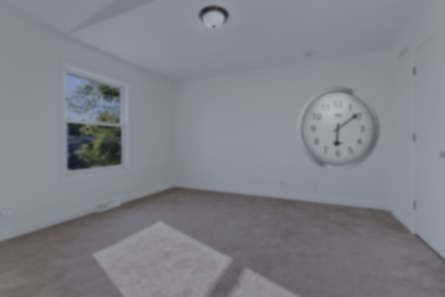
6h09
